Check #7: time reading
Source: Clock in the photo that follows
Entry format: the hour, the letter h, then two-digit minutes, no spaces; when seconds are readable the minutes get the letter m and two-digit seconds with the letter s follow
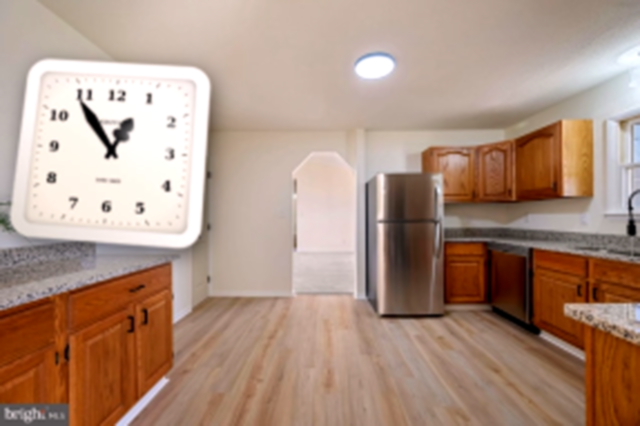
12h54
